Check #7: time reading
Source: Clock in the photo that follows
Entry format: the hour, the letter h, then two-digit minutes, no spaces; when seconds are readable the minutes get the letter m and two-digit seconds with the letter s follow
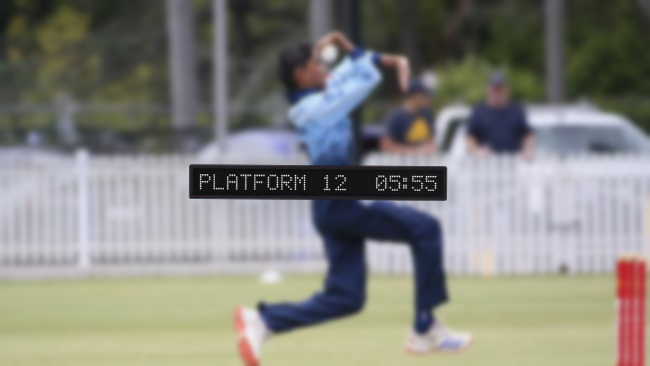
5h55
